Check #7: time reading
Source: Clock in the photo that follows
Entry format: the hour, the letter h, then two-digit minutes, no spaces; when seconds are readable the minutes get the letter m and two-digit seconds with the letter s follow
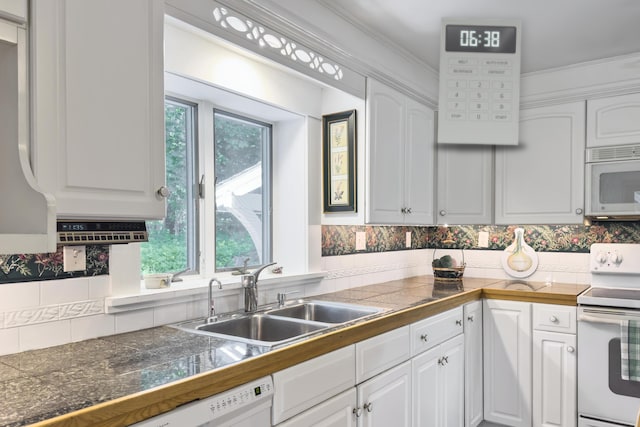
6h38
